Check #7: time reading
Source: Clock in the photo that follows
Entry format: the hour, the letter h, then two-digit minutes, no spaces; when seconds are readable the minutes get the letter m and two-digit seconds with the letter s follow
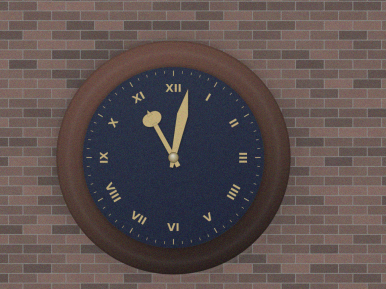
11h02
